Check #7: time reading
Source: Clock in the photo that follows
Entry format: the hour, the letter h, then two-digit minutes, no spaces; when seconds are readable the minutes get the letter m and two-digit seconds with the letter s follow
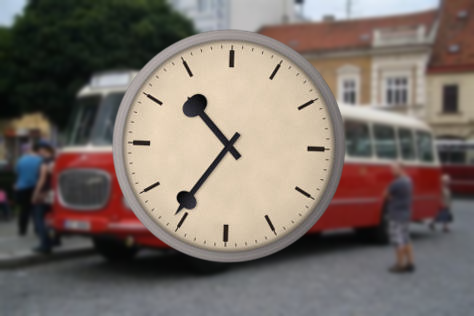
10h36
